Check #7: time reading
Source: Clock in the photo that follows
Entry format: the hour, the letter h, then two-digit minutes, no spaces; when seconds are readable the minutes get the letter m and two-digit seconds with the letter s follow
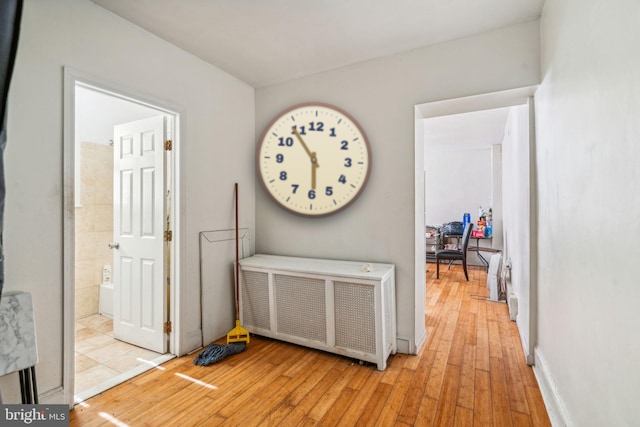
5h54
